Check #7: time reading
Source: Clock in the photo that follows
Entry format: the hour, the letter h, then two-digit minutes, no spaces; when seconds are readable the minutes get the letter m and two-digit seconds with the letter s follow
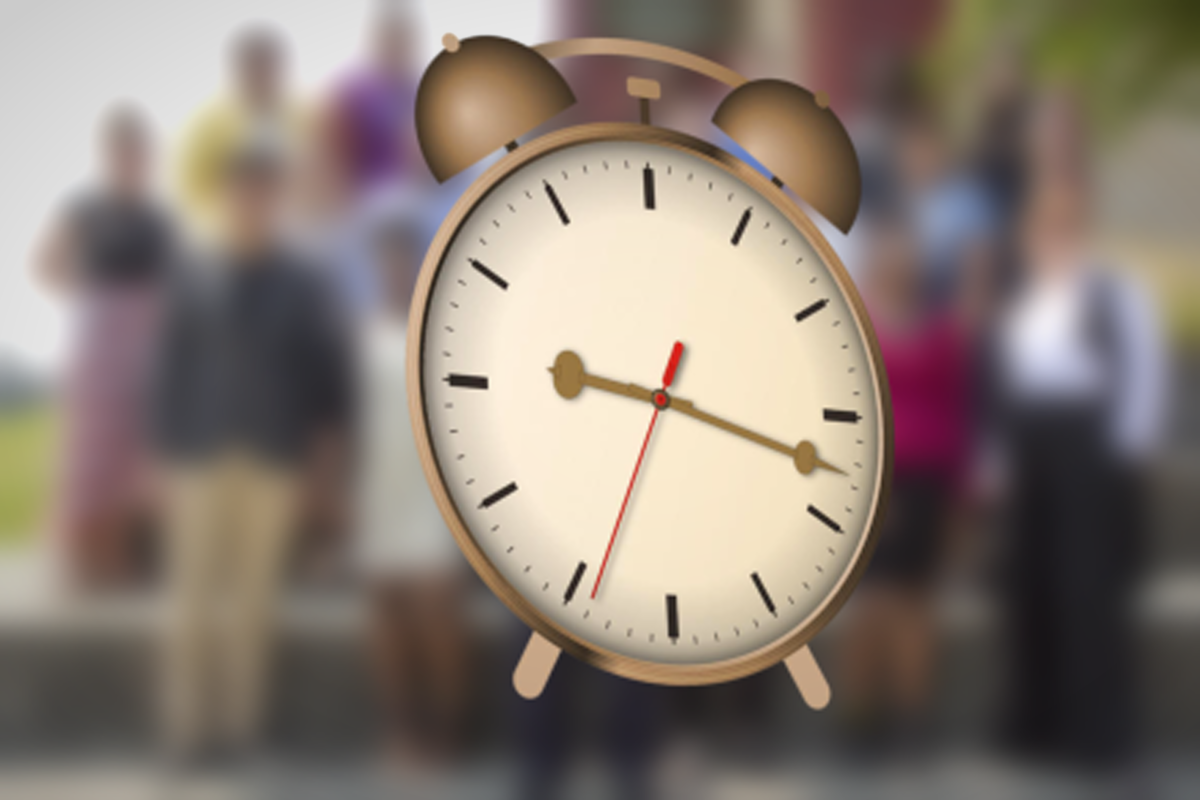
9h17m34s
